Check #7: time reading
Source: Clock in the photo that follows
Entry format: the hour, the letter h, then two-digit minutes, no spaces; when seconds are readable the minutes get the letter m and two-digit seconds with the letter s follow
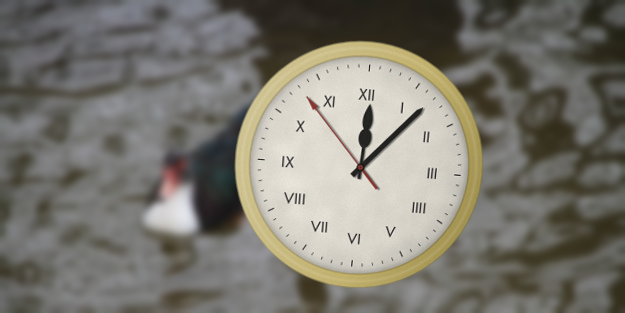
12h06m53s
